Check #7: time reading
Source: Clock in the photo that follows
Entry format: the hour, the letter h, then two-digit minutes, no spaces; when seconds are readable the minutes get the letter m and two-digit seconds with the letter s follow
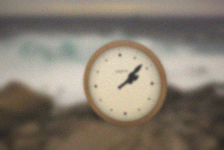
2h08
